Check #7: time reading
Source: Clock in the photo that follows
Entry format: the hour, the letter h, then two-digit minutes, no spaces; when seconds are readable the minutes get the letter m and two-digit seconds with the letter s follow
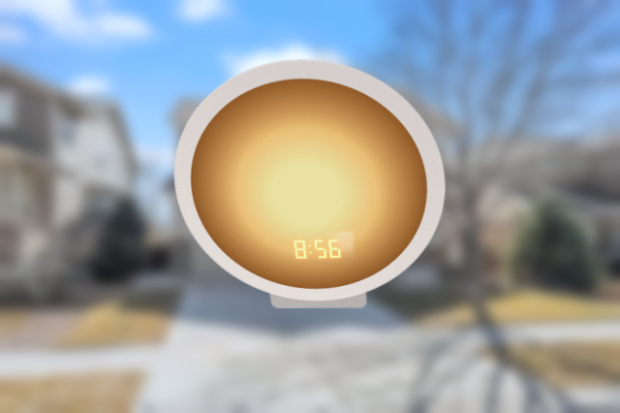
8h56
